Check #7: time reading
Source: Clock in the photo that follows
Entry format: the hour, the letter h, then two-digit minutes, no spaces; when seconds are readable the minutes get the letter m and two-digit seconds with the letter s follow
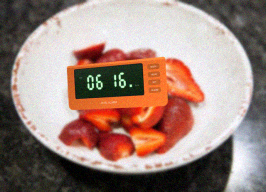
6h16
